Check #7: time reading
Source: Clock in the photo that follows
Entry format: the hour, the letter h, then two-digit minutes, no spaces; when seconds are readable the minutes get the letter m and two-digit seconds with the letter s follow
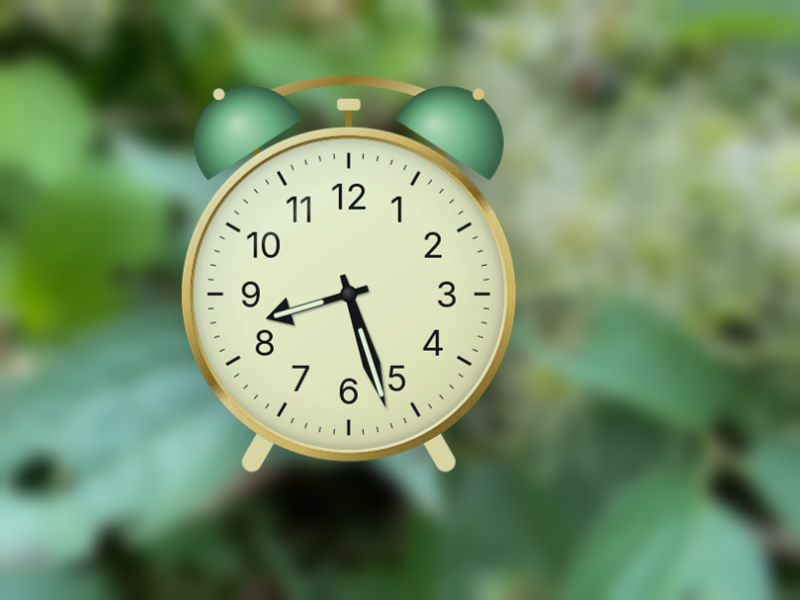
8h27
